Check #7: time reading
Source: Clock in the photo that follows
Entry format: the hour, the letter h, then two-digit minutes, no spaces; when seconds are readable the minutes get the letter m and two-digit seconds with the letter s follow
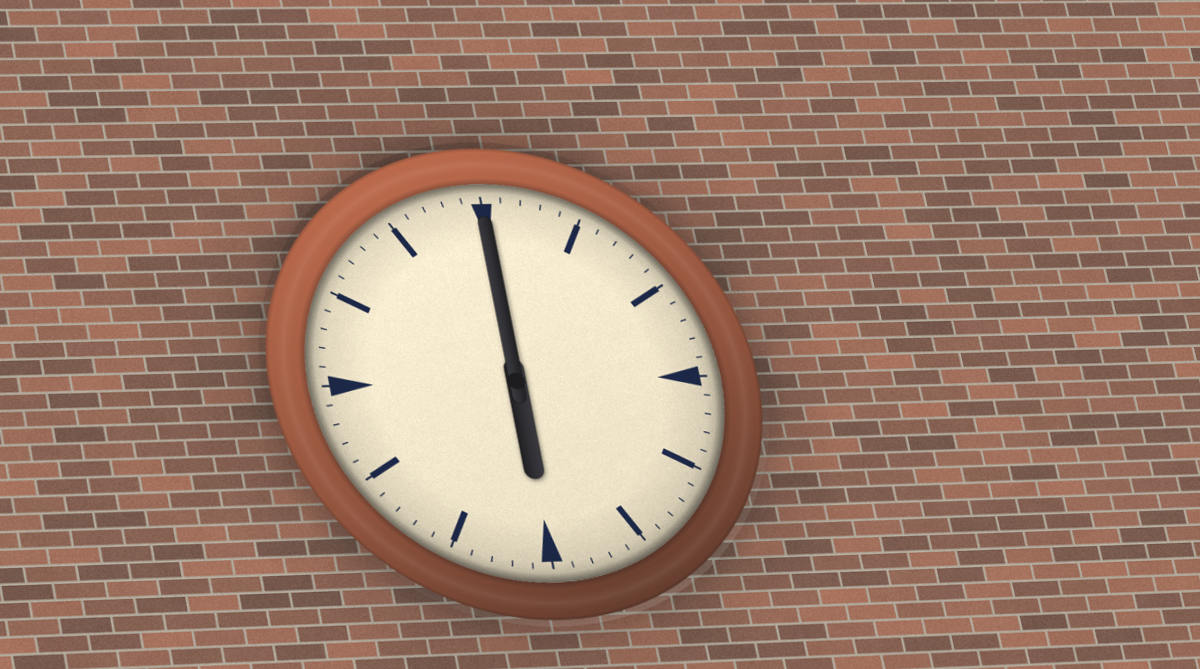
6h00
